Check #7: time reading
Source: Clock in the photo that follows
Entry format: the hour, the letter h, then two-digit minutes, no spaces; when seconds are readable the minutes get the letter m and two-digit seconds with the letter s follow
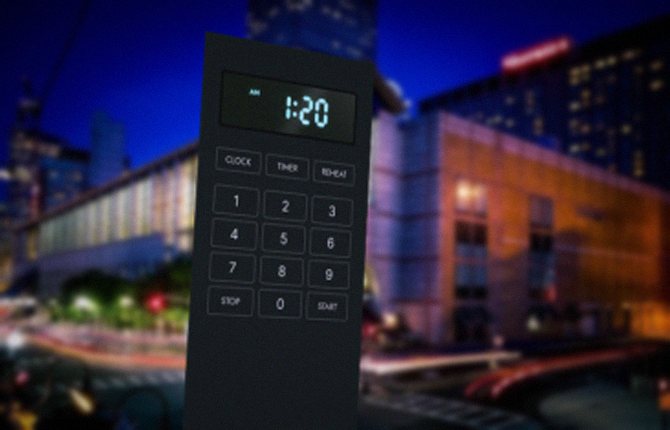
1h20
